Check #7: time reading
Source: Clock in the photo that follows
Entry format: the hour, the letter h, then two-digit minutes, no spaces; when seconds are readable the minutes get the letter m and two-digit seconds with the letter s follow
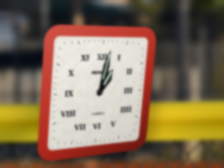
1h02
